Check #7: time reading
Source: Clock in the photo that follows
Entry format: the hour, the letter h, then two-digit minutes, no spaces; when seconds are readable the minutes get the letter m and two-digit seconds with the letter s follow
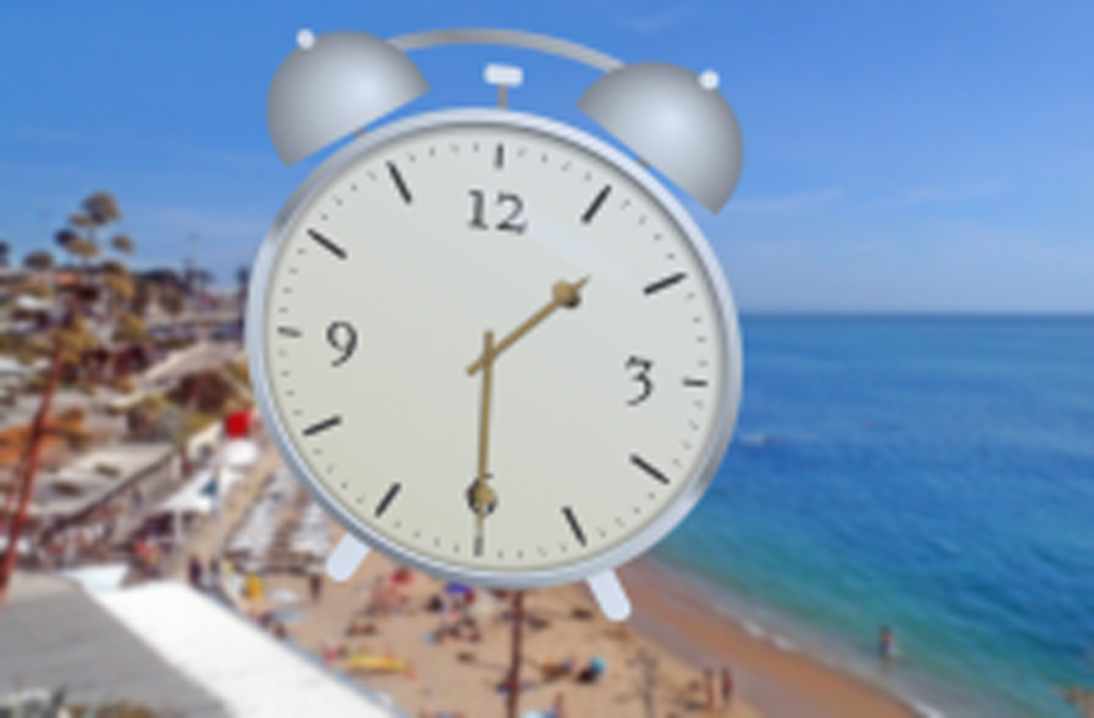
1h30
